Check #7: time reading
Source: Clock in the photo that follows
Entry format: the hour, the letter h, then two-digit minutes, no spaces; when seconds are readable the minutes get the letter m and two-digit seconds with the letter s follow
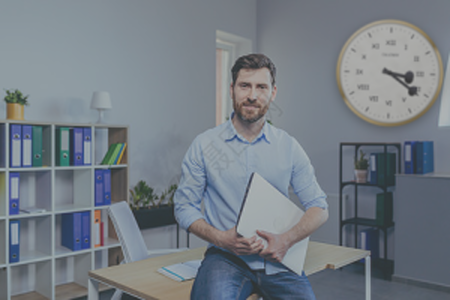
3h21
